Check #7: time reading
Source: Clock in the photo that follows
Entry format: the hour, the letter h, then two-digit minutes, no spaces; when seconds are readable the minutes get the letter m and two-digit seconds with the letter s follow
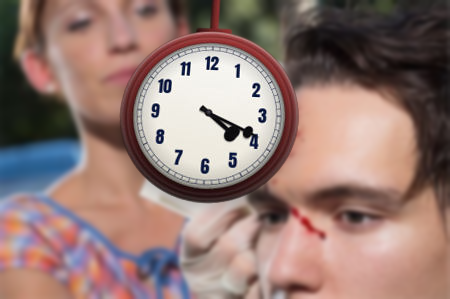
4h19
